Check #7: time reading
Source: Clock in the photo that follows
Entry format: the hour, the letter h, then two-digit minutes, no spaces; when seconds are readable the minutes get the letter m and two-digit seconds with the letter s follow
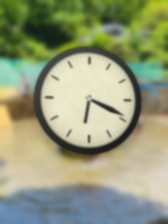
6h19
